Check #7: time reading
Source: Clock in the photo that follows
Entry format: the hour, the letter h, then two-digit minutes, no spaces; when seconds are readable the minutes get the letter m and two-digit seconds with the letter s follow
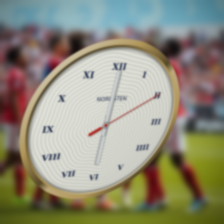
6h00m10s
